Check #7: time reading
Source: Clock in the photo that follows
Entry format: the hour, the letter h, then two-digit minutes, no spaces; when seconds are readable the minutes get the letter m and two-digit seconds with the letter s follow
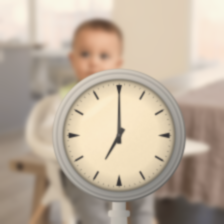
7h00
